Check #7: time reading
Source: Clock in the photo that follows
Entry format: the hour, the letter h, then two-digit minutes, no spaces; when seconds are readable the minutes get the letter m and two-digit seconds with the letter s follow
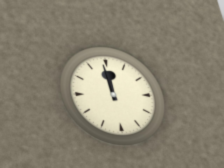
11h59
